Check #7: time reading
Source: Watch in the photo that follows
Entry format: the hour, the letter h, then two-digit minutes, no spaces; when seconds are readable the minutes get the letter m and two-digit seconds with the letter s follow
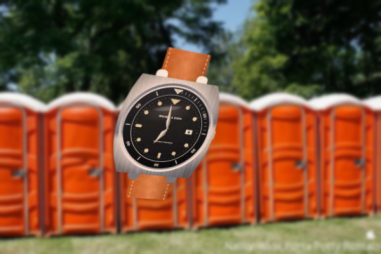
6h59
